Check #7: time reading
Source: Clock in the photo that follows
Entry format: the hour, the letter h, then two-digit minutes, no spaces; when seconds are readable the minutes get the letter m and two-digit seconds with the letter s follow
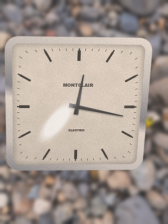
12h17
